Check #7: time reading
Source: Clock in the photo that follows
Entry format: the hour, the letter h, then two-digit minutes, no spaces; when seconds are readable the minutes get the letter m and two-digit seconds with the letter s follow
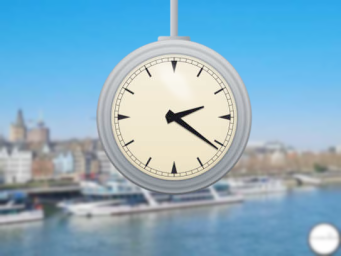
2h21
